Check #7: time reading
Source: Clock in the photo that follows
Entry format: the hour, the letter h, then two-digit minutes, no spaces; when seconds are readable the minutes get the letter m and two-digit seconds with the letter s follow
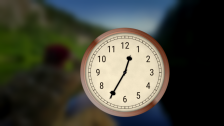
12h35
